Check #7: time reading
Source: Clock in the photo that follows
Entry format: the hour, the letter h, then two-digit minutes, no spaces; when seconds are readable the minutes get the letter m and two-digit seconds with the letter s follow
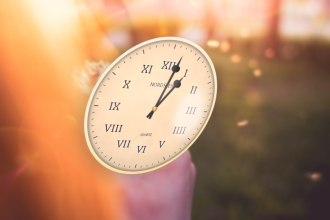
1h02
